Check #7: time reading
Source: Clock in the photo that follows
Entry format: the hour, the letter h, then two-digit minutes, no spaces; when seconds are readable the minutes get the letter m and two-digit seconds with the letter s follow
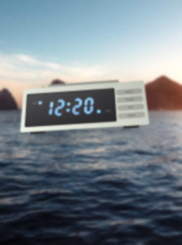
12h20
